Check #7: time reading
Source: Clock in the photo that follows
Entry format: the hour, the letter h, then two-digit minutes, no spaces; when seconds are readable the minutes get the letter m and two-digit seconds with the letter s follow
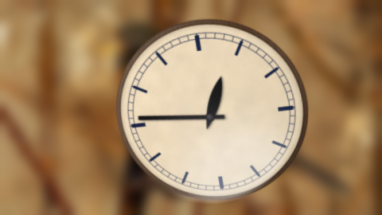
12h46
